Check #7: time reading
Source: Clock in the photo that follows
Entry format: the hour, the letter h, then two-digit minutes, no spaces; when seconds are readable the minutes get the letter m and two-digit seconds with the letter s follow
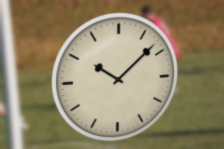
10h08
